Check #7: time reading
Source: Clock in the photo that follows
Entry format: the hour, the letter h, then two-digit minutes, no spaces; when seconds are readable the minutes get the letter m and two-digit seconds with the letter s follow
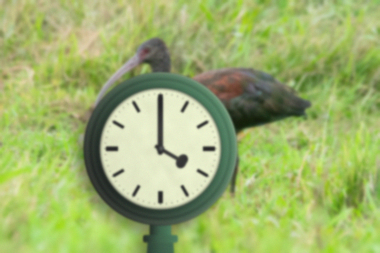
4h00
